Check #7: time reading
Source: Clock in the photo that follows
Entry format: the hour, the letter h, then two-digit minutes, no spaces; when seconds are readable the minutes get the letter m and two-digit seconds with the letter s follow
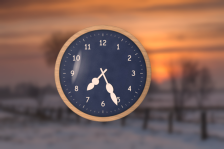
7h26
